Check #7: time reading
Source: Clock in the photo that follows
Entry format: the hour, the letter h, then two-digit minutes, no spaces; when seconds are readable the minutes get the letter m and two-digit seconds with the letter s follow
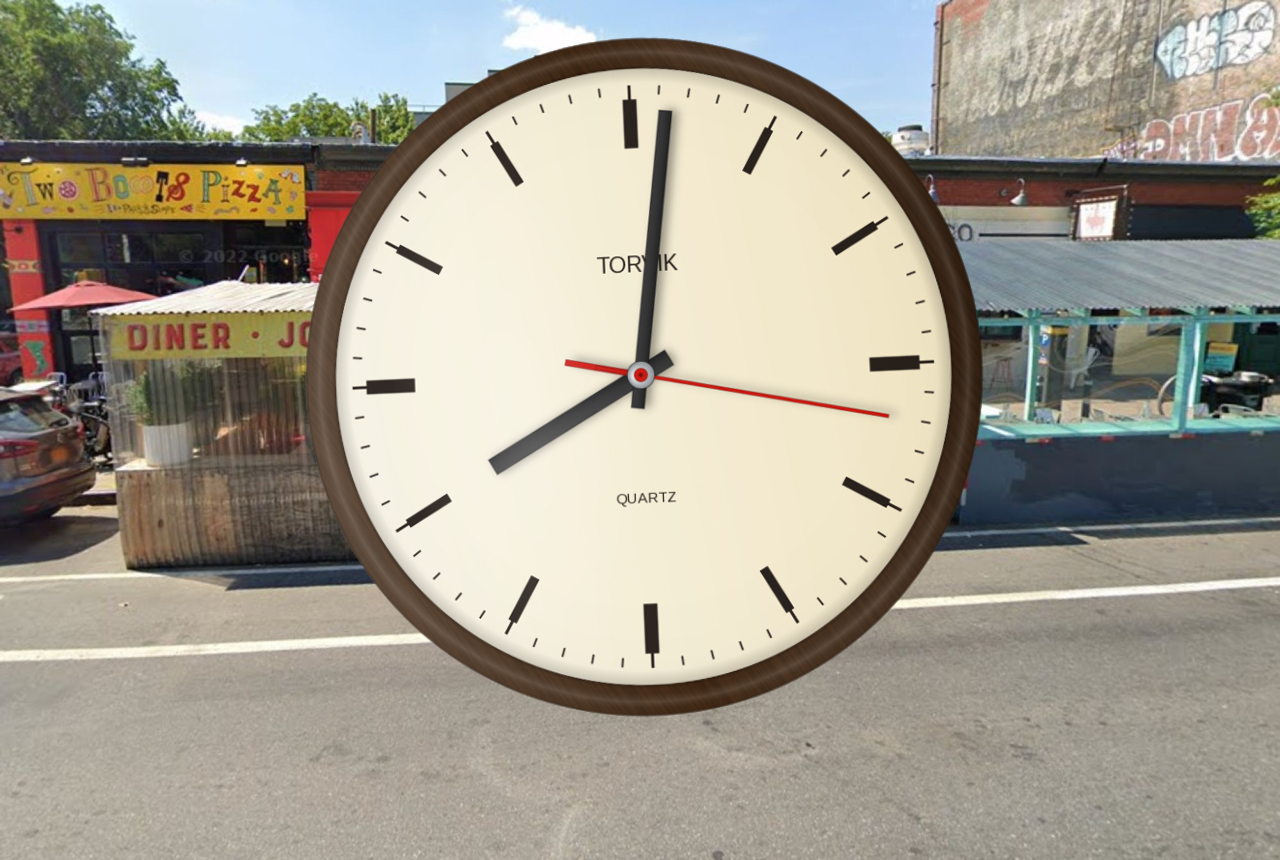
8h01m17s
